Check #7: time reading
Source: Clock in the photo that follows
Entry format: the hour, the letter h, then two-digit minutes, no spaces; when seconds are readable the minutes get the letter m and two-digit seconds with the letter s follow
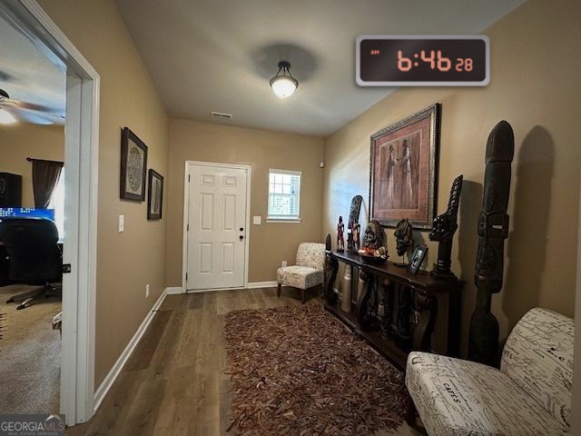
6h46m28s
